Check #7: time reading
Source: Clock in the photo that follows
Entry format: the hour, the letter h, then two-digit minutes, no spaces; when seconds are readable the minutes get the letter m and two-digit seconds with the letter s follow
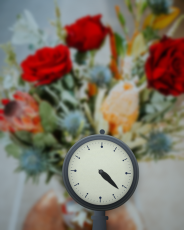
4h22
